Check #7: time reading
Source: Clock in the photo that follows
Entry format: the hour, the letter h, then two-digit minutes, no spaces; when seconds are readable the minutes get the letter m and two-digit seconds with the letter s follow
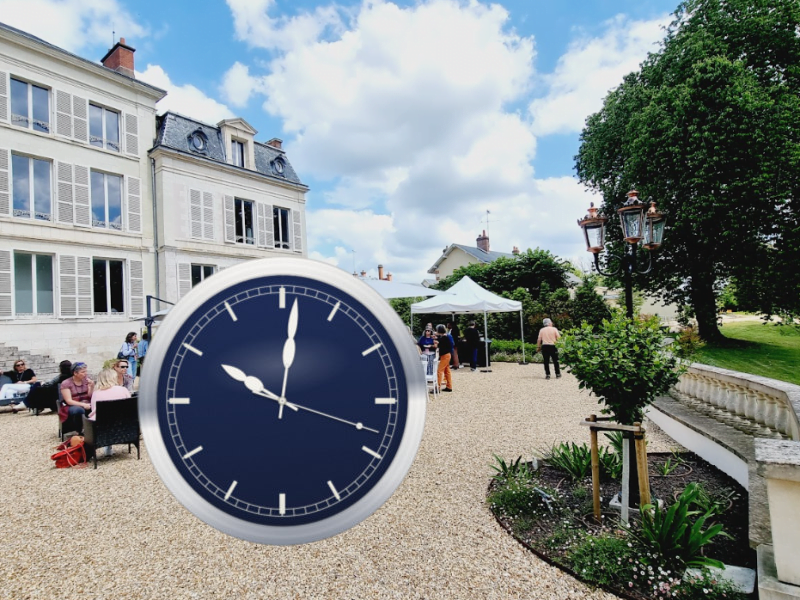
10h01m18s
